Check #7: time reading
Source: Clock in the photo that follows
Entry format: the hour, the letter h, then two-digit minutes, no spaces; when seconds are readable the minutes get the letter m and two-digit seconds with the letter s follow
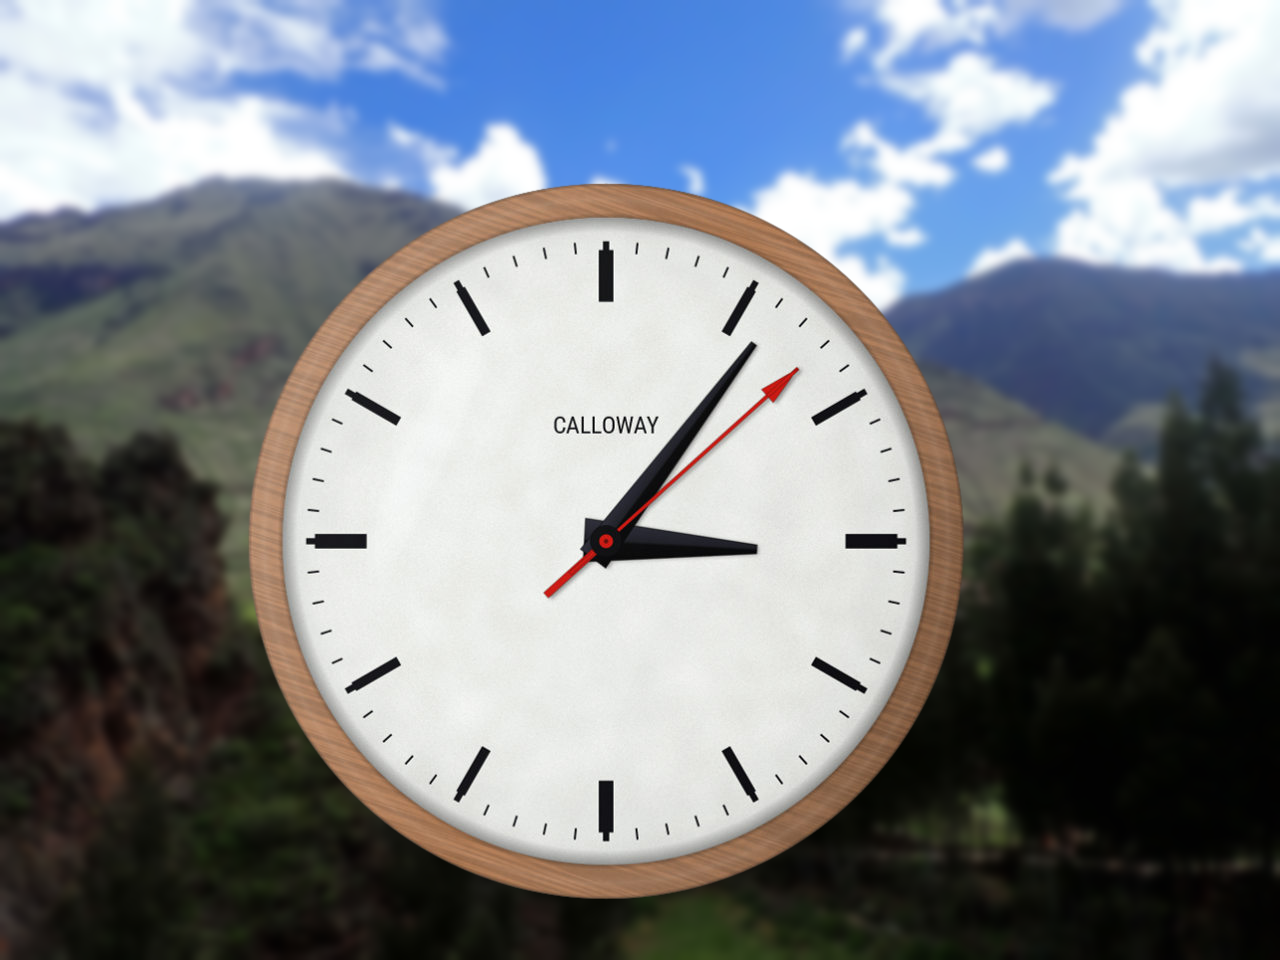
3h06m08s
